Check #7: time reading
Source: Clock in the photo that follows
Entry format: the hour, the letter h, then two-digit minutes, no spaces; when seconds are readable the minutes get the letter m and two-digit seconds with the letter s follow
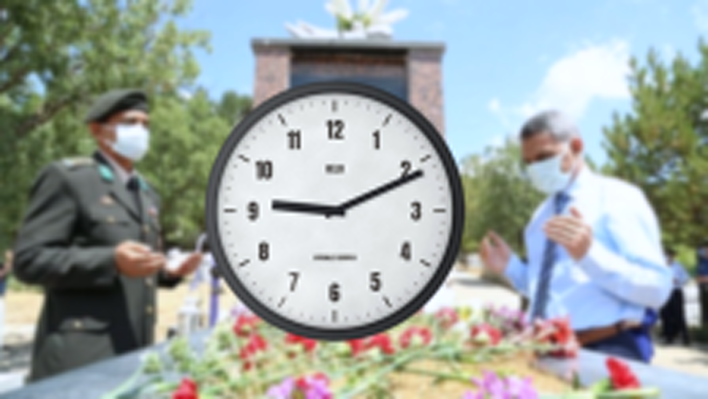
9h11
